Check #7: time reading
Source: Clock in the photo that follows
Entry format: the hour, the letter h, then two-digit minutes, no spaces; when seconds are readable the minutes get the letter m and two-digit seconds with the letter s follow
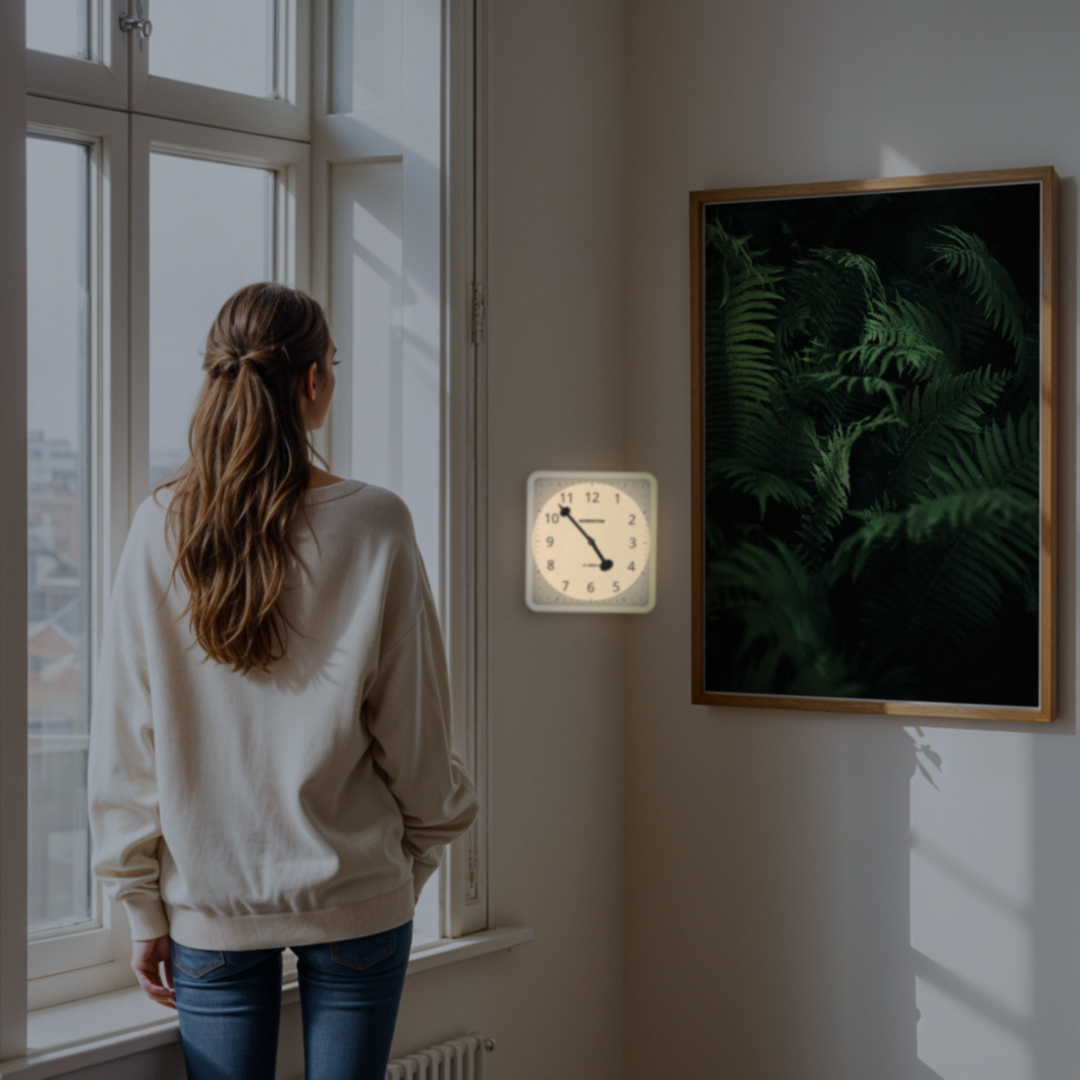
4h53
